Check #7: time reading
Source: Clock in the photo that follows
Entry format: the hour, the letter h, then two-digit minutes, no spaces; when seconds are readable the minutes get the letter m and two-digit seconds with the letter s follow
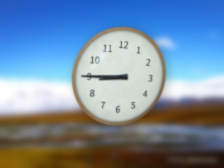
8h45
